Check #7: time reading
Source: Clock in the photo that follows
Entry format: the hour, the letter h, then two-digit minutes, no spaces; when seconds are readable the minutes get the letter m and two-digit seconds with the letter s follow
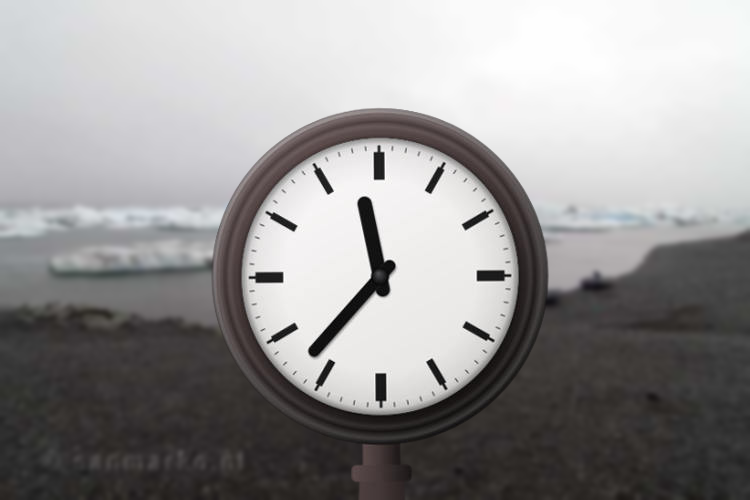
11h37
